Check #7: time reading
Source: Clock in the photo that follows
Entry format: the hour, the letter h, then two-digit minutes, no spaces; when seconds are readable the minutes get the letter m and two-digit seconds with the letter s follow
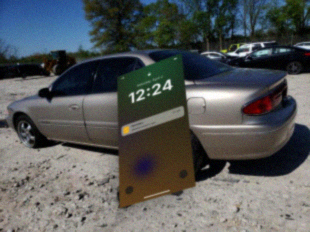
12h24
